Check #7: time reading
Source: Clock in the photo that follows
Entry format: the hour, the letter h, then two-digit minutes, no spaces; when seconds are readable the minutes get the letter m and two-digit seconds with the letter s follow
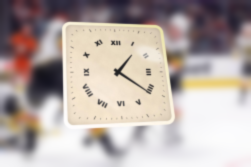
1h21
